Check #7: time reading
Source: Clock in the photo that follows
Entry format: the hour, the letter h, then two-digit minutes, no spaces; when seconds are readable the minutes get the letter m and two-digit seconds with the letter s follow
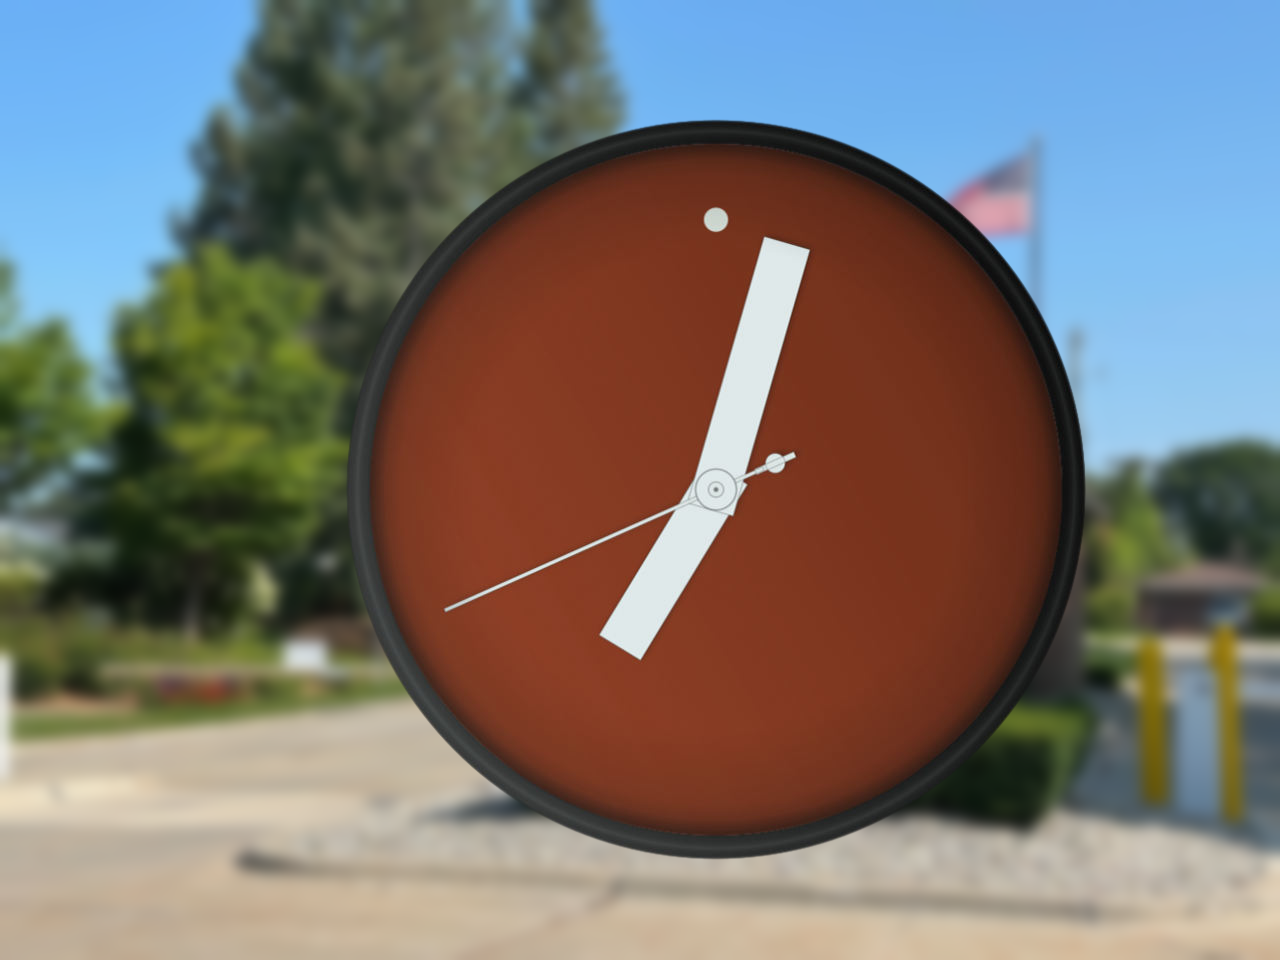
7h02m41s
